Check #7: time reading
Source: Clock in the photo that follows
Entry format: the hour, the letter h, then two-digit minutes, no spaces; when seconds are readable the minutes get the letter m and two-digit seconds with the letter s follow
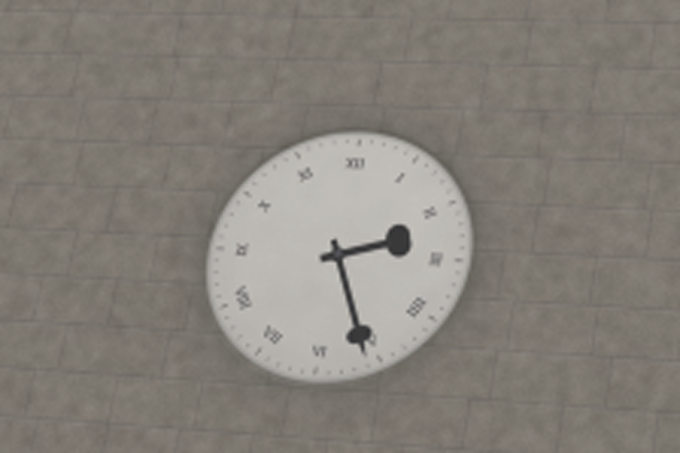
2h26
